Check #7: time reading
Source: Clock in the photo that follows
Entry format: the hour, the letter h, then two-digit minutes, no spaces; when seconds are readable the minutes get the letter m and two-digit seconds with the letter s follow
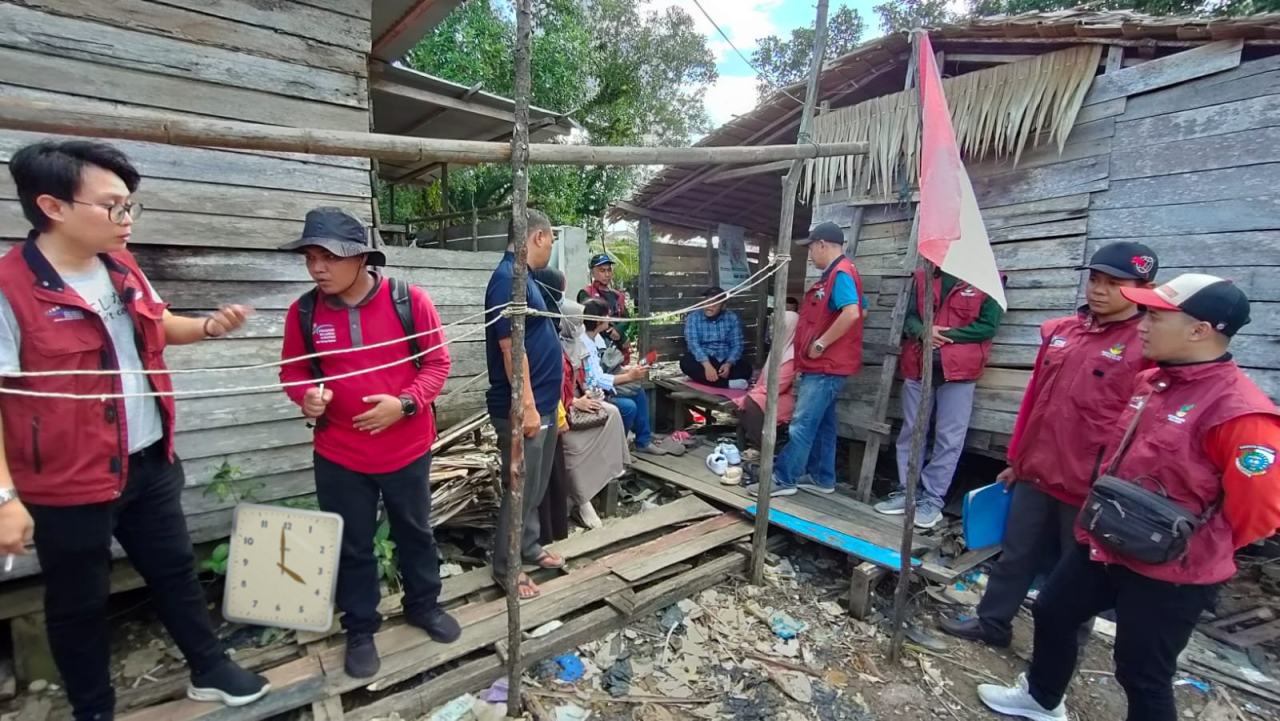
3h59
